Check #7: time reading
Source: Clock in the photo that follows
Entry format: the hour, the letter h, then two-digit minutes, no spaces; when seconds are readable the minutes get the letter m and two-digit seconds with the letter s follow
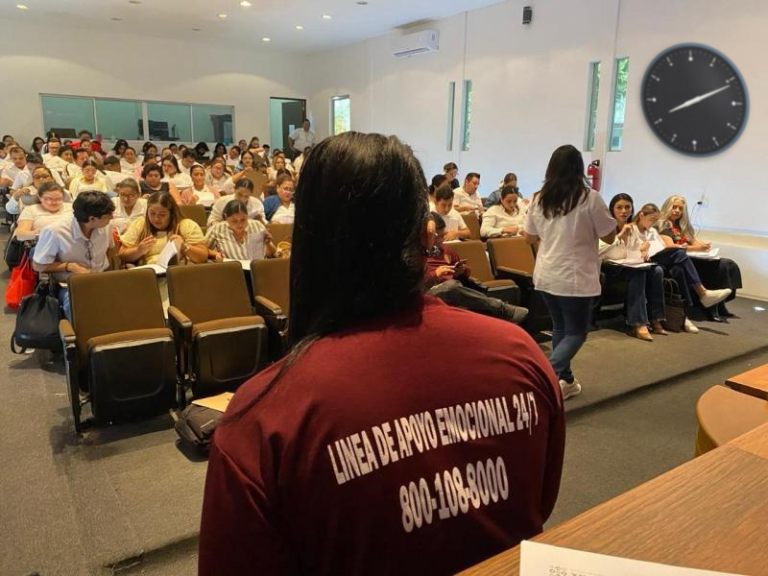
8h11
